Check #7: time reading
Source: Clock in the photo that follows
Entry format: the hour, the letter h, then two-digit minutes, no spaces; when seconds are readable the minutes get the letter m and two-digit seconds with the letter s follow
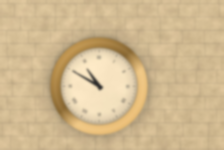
10h50
